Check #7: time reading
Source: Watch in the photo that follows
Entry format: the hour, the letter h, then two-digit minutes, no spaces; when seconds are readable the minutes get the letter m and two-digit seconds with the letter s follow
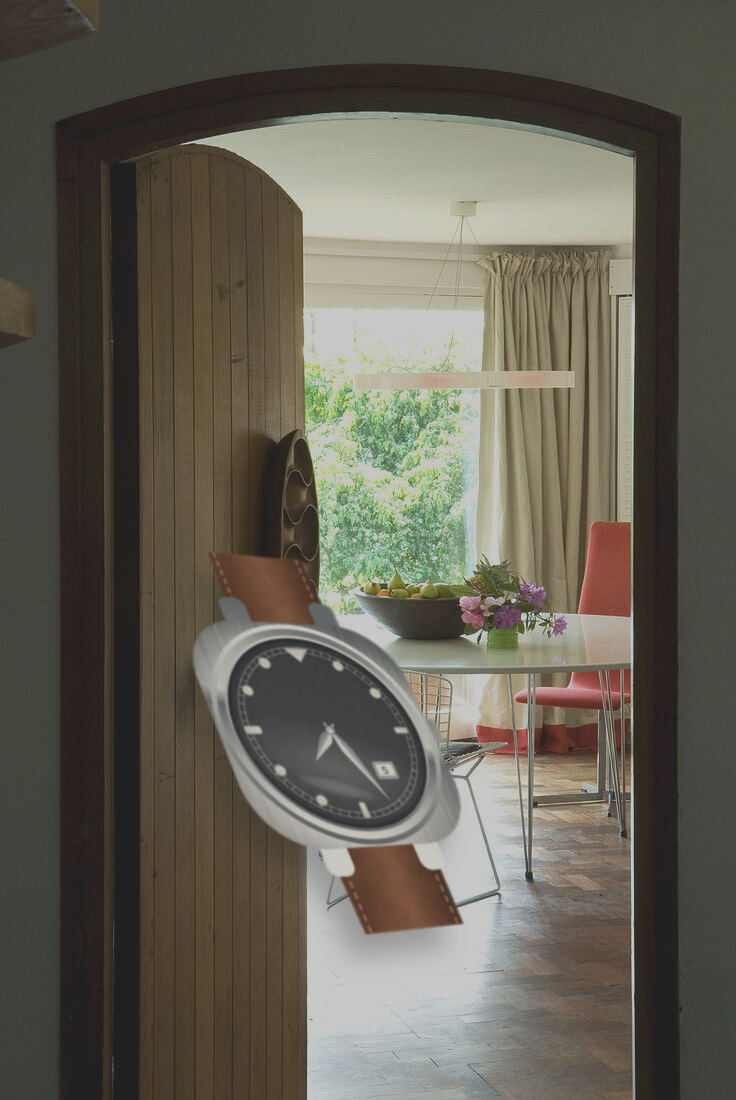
7h26
